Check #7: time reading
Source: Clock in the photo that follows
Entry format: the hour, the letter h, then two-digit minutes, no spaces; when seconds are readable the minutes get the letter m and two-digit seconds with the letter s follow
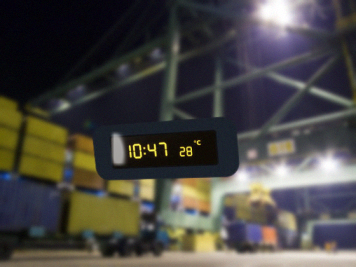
10h47
